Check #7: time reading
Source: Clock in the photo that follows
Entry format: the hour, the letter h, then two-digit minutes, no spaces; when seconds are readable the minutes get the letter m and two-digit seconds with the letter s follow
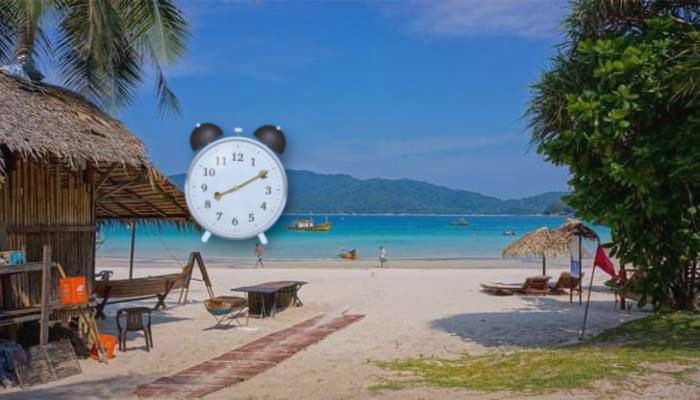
8h10
